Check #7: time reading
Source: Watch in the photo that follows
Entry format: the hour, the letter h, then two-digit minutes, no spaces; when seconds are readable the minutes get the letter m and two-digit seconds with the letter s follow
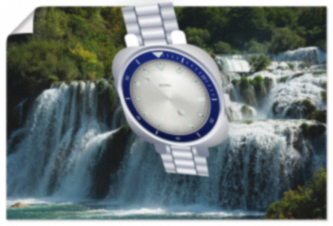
4h53
